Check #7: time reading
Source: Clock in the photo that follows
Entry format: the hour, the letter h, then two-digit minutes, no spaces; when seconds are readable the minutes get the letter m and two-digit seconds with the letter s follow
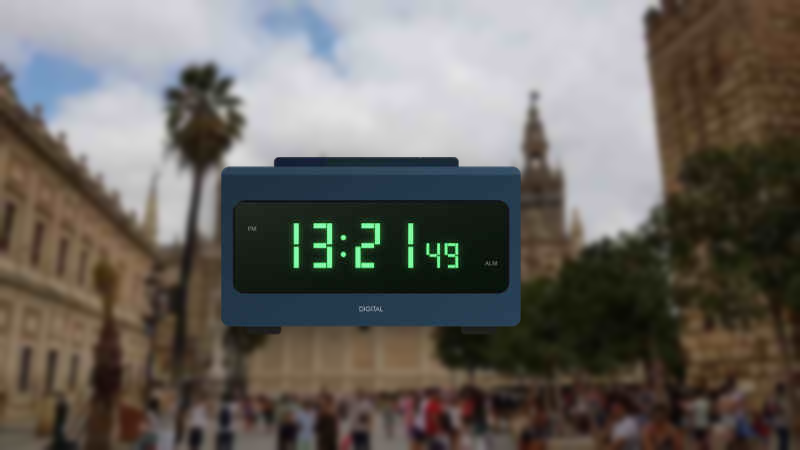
13h21m49s
